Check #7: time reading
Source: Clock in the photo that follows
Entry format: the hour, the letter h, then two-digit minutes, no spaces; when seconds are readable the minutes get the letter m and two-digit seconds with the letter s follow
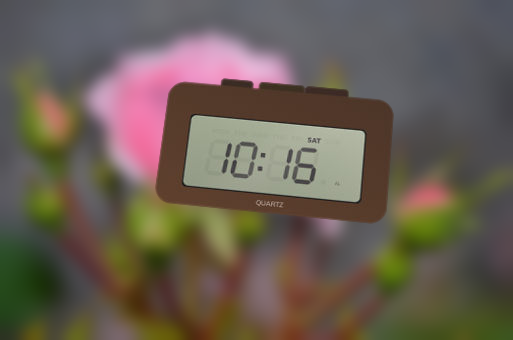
10h16
